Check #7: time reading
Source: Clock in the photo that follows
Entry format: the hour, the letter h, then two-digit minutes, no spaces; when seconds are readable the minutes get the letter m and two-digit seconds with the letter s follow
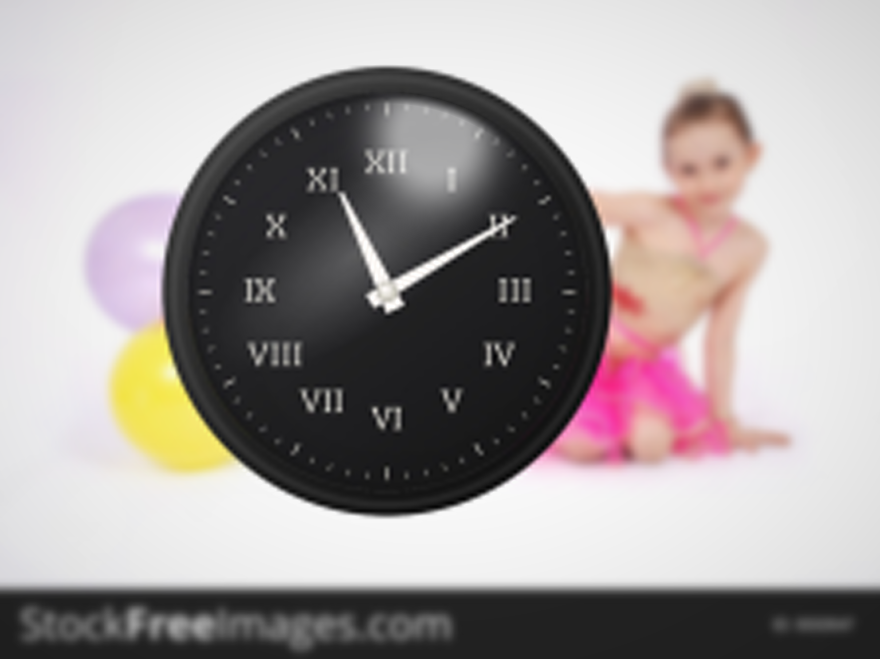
11h10
